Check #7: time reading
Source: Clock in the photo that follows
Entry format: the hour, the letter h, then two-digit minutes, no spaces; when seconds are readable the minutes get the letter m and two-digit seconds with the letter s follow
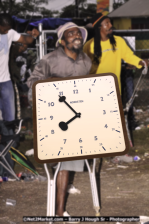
7h54
